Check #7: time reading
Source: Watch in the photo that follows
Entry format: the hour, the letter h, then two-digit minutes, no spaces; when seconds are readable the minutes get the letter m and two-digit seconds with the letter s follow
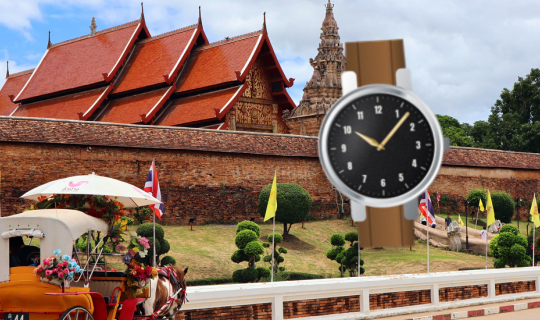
10h07
